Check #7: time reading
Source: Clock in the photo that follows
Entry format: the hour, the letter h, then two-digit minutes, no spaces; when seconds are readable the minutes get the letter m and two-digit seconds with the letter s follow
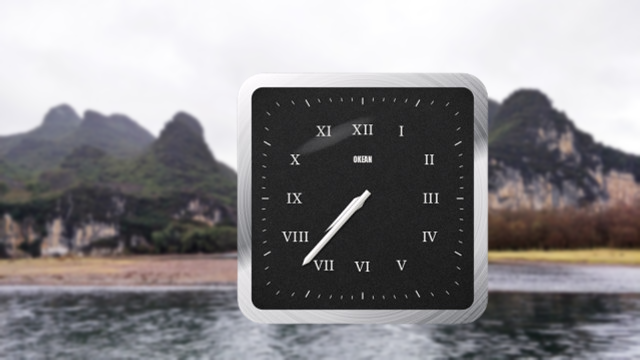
7h37
